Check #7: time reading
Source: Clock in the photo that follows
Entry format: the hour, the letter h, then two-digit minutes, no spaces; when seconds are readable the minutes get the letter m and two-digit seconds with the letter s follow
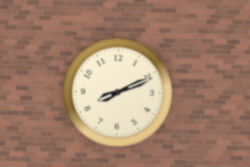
8h11
